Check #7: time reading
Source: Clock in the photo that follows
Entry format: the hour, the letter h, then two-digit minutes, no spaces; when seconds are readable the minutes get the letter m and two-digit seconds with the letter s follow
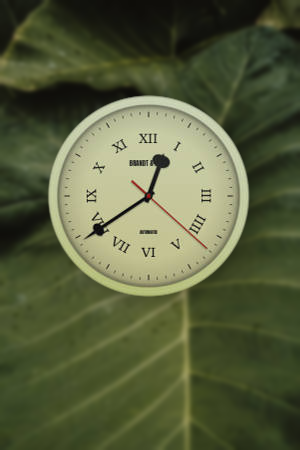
12h39m22s
